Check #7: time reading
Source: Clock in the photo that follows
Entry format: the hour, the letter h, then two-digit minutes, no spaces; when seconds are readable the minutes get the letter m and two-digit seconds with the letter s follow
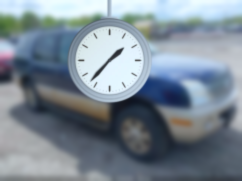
1h37
